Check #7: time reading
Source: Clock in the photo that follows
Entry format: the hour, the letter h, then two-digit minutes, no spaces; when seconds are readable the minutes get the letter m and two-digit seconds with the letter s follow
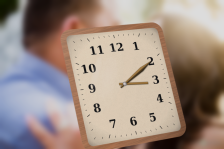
3h10
